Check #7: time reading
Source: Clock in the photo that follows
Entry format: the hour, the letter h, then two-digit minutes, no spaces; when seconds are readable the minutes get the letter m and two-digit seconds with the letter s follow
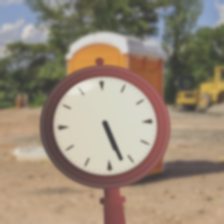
5h27
